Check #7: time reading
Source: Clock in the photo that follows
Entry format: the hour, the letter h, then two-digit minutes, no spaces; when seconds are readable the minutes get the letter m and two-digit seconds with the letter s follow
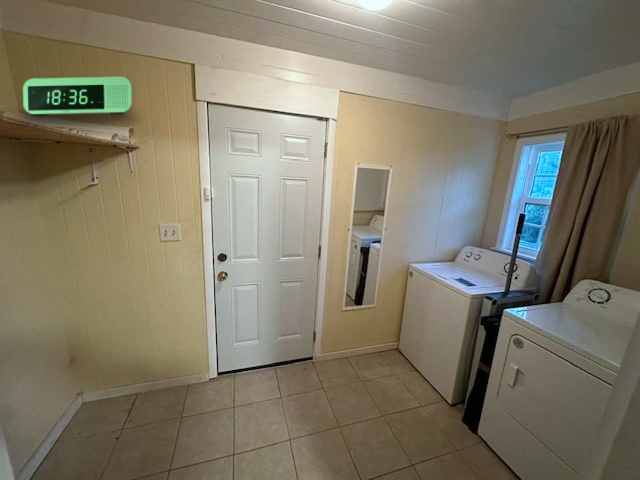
18h36
